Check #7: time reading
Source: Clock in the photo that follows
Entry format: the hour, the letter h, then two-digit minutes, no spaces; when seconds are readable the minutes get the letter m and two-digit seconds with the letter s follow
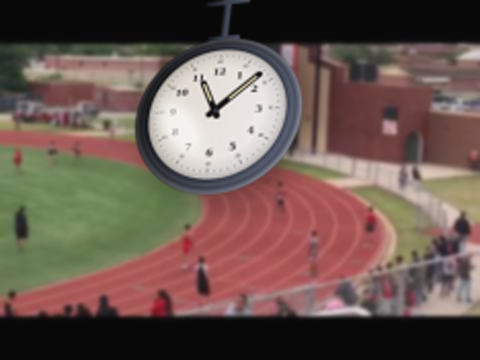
11h08
